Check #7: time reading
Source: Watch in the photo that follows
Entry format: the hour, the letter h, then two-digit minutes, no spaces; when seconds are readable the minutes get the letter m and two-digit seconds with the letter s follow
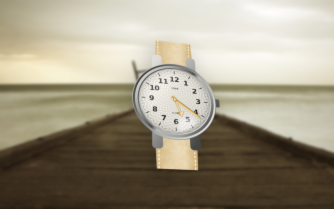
5h21
